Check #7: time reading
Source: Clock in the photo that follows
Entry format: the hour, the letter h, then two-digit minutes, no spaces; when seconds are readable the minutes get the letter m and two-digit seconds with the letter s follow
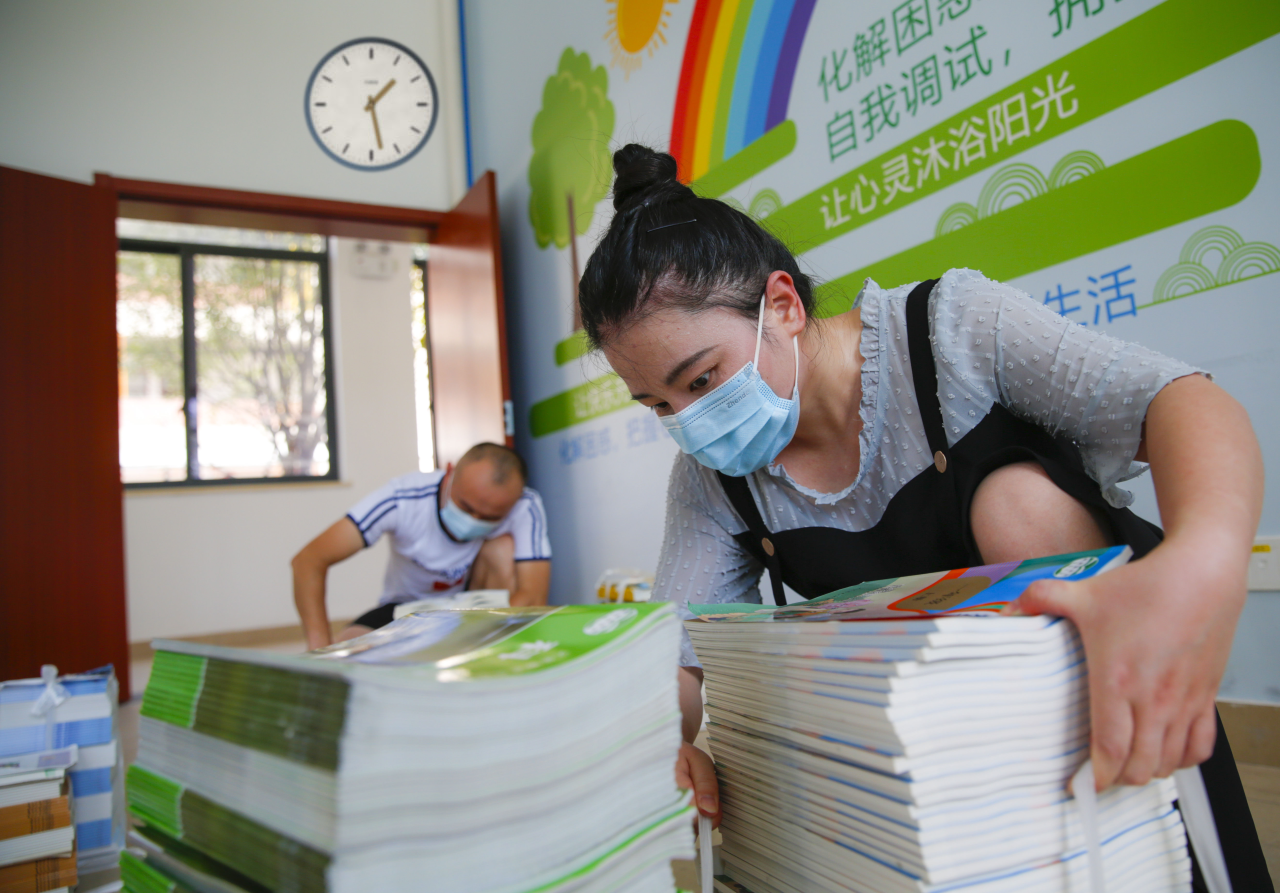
1h28
